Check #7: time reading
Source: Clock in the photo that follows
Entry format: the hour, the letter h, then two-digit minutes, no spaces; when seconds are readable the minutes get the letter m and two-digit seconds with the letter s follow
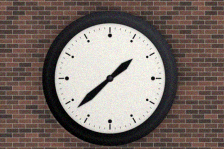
1h38
